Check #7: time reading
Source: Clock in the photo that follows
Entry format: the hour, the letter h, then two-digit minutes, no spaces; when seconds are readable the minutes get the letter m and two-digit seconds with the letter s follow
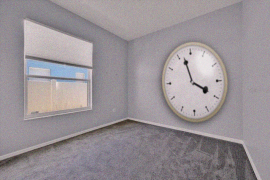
3h57
